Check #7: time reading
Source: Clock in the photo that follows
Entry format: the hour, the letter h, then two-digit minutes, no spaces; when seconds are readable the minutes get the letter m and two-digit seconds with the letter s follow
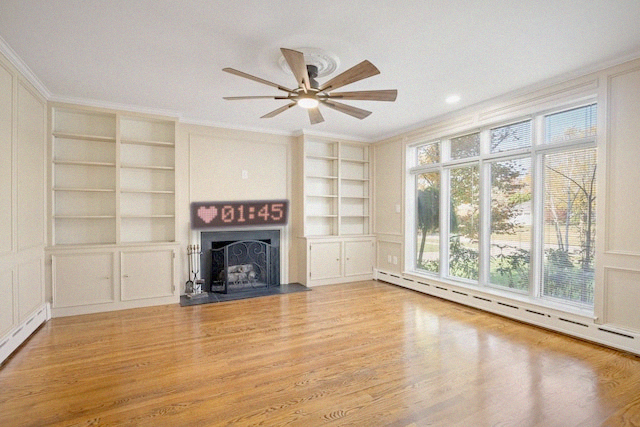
1h45
